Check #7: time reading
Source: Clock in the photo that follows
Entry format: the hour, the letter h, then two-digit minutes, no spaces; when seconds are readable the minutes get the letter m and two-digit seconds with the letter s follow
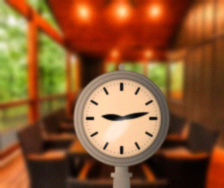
9h13
